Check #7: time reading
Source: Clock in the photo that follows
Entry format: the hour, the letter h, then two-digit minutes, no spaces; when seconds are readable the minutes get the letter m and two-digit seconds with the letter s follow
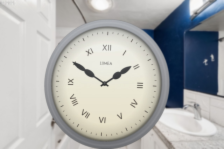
1h50
